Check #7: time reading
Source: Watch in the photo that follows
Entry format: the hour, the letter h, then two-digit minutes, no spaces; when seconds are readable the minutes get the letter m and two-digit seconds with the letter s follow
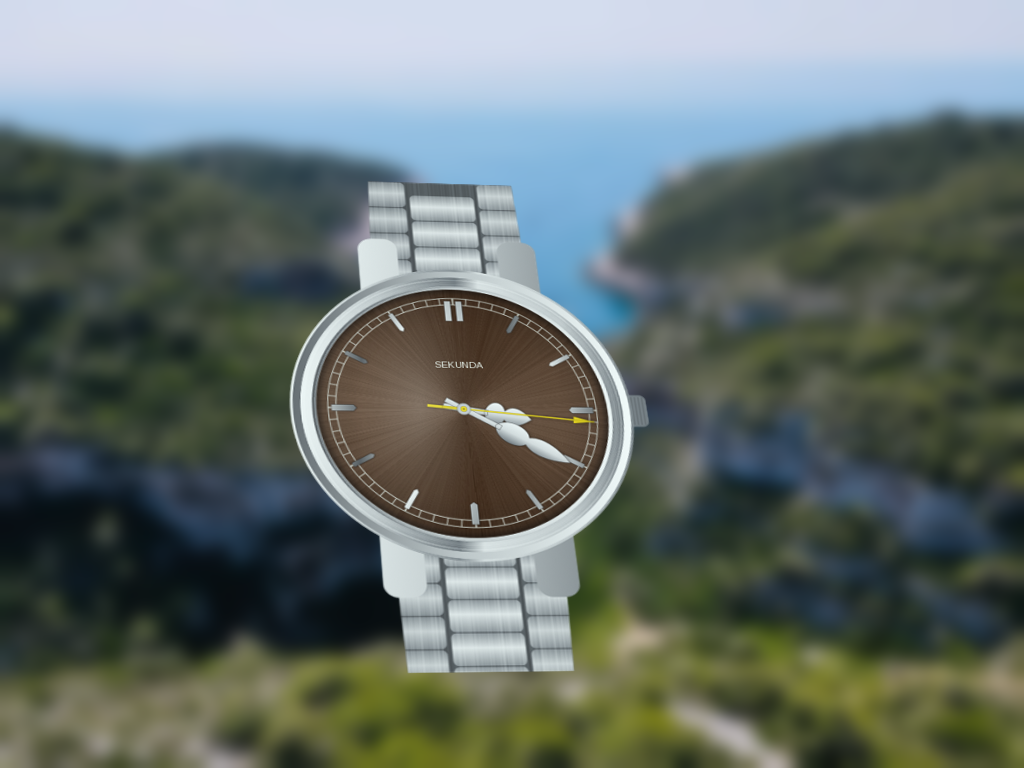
3h20m16s
